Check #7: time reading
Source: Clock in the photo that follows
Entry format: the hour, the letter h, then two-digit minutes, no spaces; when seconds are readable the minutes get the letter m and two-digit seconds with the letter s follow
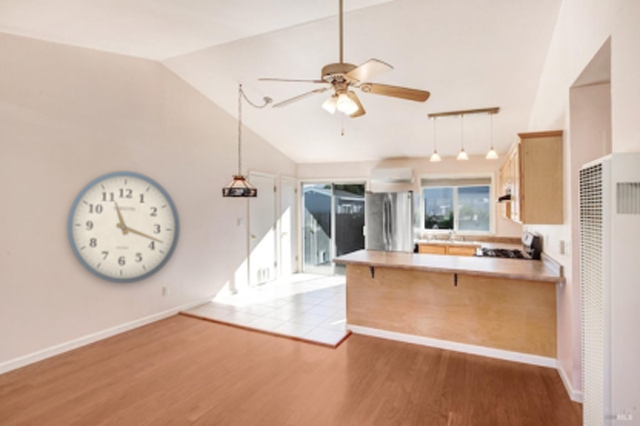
11h18
